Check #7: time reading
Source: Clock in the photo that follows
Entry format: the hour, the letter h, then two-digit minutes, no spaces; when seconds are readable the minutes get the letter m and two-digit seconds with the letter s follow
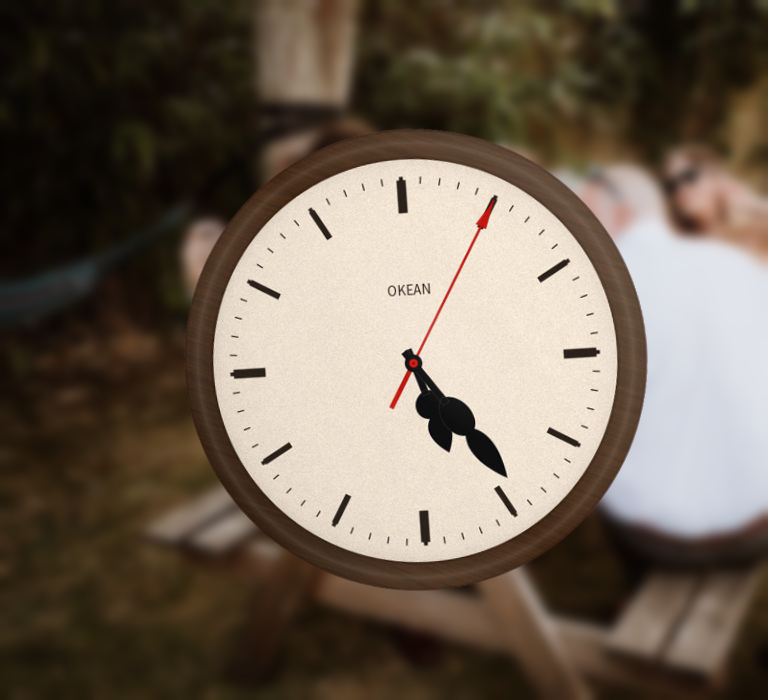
5h24m05s
